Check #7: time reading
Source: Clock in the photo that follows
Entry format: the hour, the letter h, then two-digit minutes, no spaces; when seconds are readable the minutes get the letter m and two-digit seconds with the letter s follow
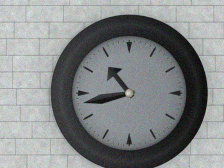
10h43
